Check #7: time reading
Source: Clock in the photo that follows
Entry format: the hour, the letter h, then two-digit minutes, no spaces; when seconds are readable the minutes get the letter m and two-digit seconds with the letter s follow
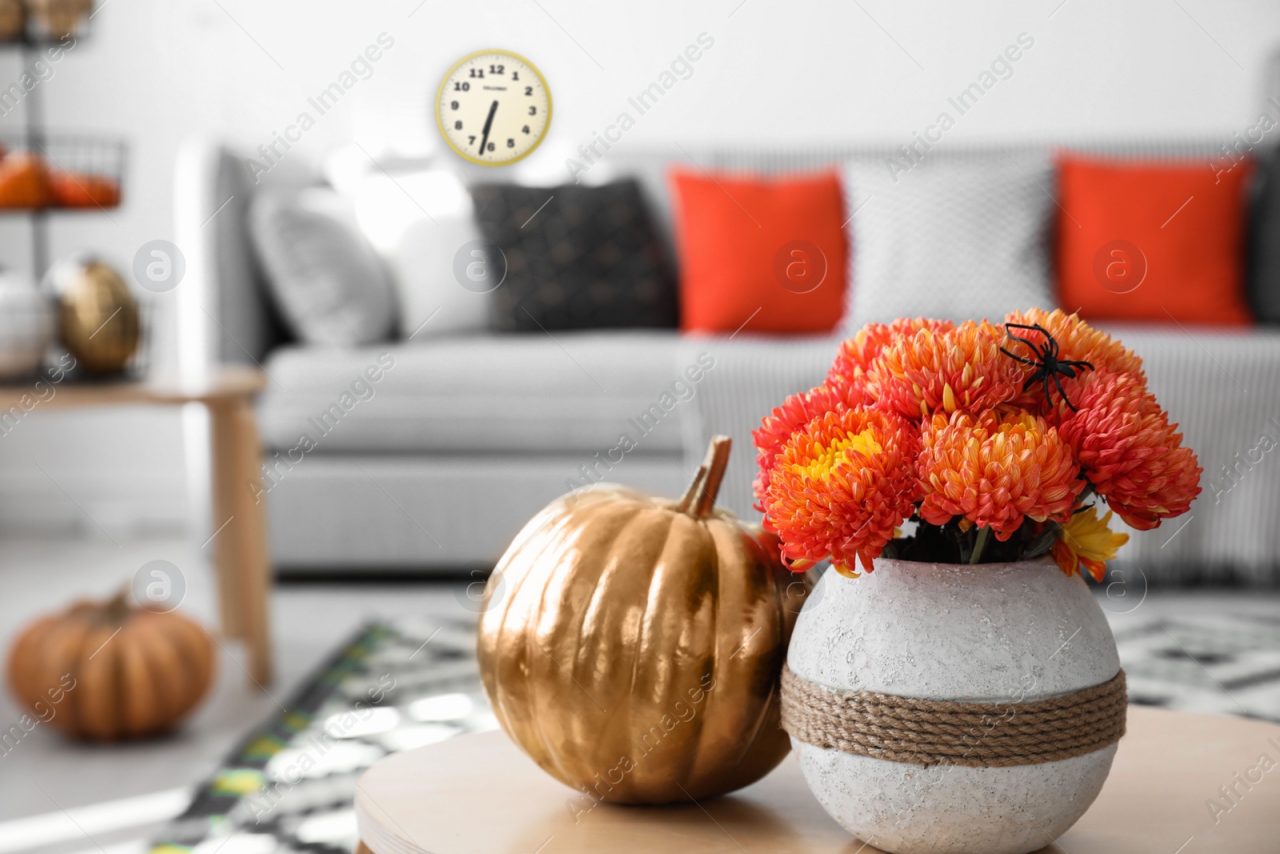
6h32
